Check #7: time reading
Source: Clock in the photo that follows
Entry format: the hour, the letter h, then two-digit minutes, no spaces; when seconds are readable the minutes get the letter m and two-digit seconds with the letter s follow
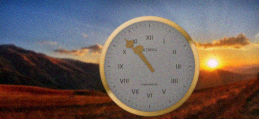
10h53
